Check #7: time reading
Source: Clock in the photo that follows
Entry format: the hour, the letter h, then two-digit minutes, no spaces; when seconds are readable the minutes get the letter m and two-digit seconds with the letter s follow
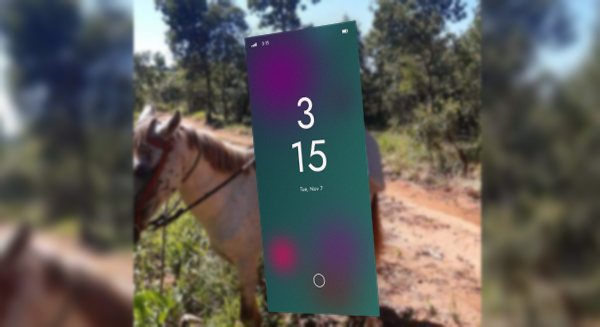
3h15
